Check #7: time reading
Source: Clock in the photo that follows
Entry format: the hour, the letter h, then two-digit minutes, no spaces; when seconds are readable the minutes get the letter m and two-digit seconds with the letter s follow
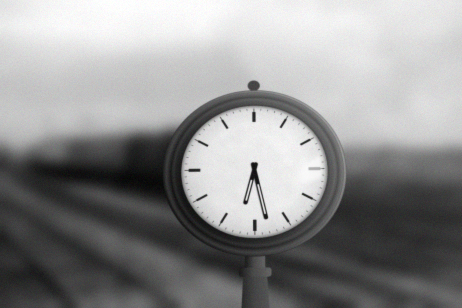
6h28
